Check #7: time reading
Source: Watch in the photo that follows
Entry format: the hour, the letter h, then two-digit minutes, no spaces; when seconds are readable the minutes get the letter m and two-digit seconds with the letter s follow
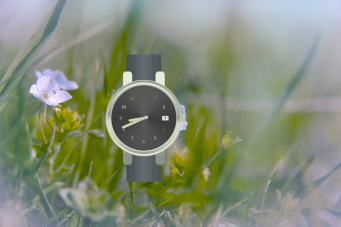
8h41
